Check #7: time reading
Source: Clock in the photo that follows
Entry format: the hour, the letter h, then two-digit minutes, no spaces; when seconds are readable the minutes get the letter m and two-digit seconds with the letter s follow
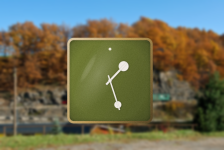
1h27
